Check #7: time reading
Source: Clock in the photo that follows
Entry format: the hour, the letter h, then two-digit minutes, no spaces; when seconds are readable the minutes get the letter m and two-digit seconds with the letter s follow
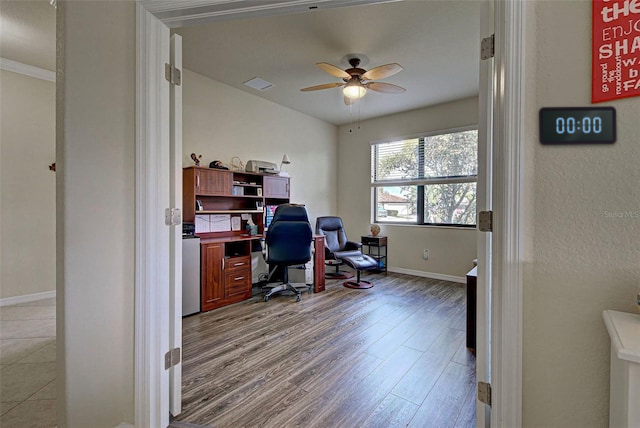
0h00
